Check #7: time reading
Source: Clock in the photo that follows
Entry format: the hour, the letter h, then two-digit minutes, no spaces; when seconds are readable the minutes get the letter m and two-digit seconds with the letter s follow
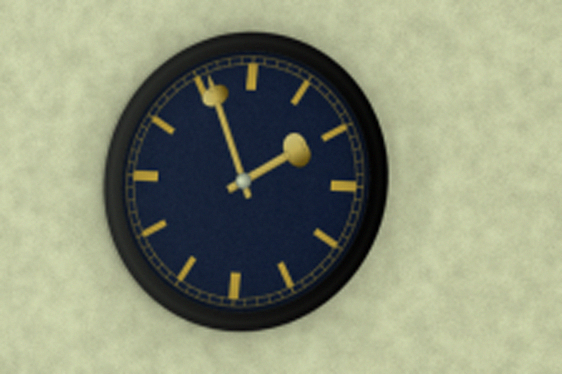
1h56
